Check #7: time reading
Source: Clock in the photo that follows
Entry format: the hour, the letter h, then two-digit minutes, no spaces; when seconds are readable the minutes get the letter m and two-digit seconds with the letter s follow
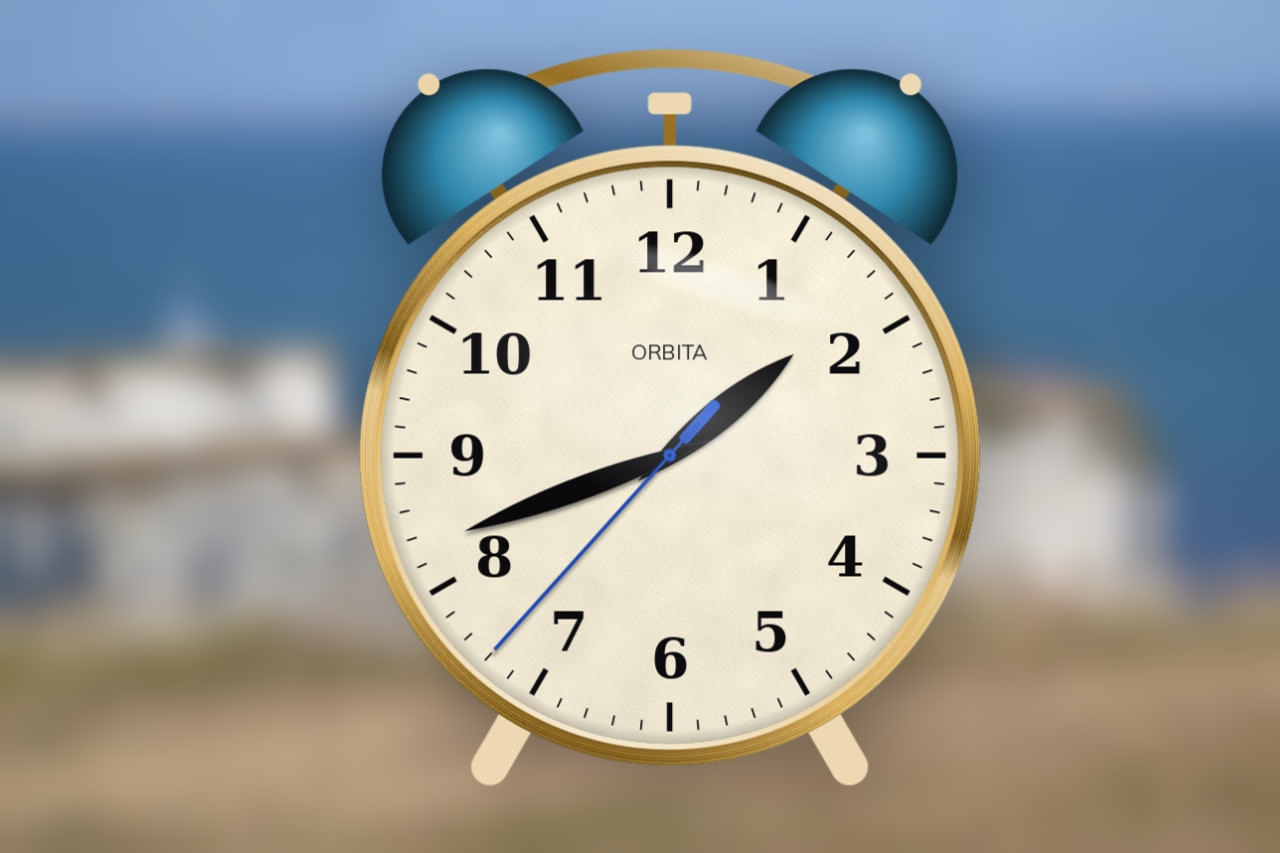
1h41m37s
